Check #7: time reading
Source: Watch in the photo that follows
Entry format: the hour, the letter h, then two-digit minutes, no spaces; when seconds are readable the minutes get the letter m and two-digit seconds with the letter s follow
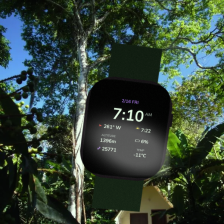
7h10
